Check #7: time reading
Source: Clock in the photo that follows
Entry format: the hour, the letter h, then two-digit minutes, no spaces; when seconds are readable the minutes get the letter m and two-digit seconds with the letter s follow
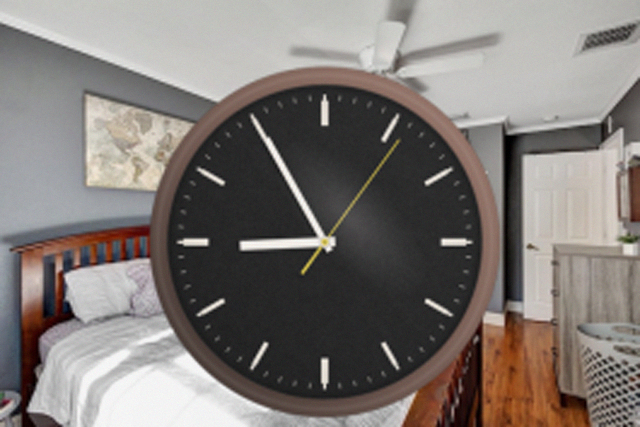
8h55m06s
